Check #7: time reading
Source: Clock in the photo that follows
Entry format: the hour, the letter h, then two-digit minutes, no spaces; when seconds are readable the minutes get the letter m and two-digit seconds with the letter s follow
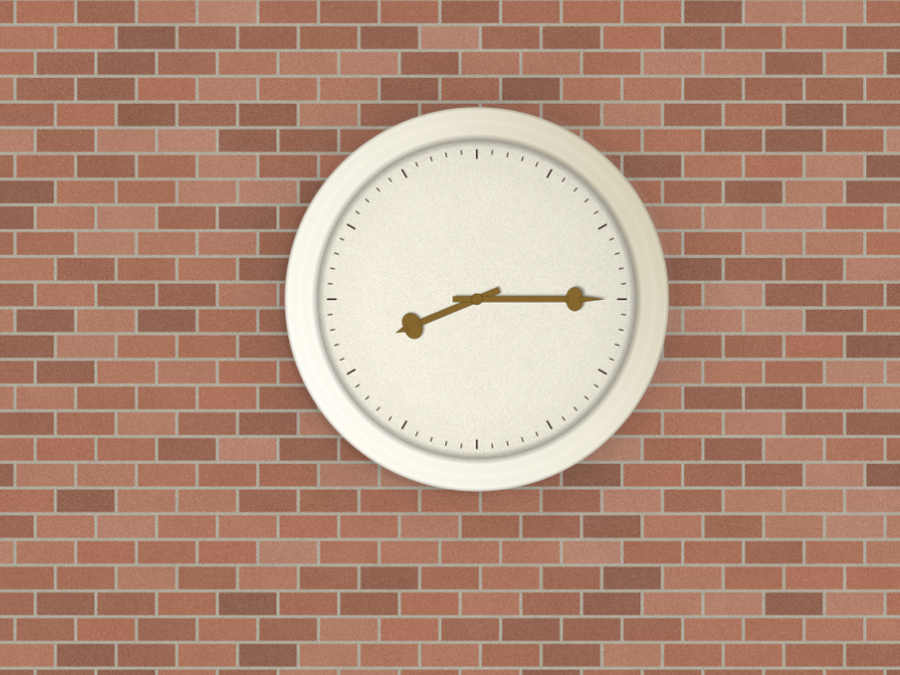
8h15
